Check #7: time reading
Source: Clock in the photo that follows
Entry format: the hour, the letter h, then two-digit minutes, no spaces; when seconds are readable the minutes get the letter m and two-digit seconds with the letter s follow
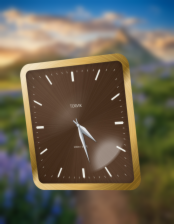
4h28
